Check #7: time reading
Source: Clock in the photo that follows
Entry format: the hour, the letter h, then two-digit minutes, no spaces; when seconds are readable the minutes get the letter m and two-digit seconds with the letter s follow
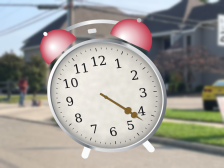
4h22
